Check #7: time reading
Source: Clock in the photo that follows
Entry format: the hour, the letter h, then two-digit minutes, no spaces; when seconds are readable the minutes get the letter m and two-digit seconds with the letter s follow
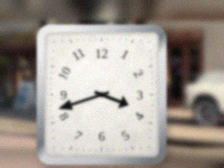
3h42
